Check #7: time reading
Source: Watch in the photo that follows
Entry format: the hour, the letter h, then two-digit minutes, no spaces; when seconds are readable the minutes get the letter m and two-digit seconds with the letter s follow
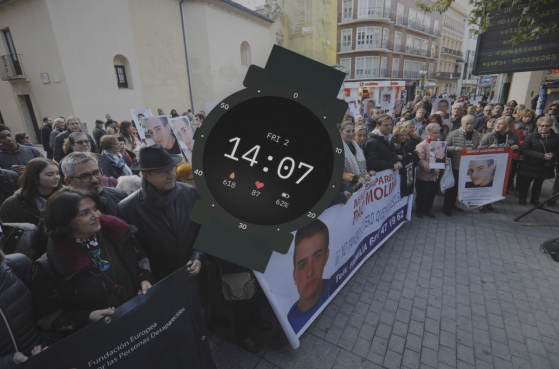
14h07
